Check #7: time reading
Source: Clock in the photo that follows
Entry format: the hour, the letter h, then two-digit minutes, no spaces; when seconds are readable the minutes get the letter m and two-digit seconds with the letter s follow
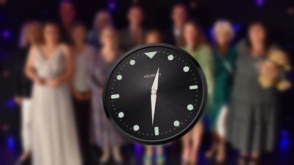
12h31
